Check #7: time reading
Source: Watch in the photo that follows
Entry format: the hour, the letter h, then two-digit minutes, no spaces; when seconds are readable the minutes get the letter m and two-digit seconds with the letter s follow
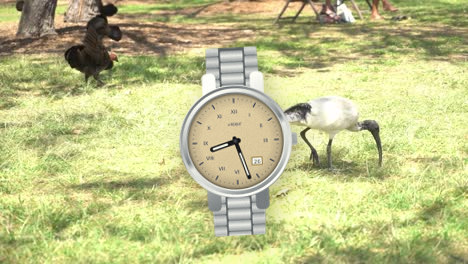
8h27
